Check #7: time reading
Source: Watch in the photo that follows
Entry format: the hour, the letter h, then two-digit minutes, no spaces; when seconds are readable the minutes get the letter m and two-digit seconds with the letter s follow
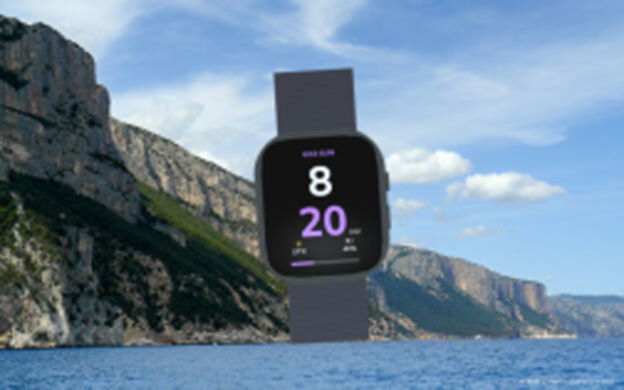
8h20
